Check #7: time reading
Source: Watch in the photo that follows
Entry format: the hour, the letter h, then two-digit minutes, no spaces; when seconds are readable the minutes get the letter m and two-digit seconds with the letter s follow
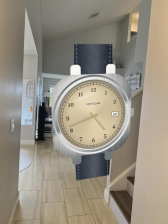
4h42
